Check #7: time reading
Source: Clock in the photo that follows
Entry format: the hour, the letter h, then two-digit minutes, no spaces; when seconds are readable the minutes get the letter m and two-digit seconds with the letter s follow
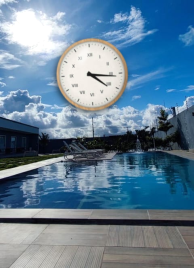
4h16
